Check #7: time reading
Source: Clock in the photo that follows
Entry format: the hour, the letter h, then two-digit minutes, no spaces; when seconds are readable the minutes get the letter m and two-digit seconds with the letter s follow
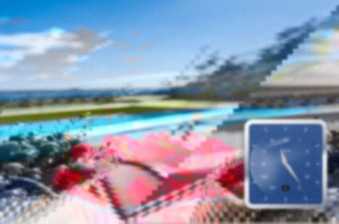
11h24
